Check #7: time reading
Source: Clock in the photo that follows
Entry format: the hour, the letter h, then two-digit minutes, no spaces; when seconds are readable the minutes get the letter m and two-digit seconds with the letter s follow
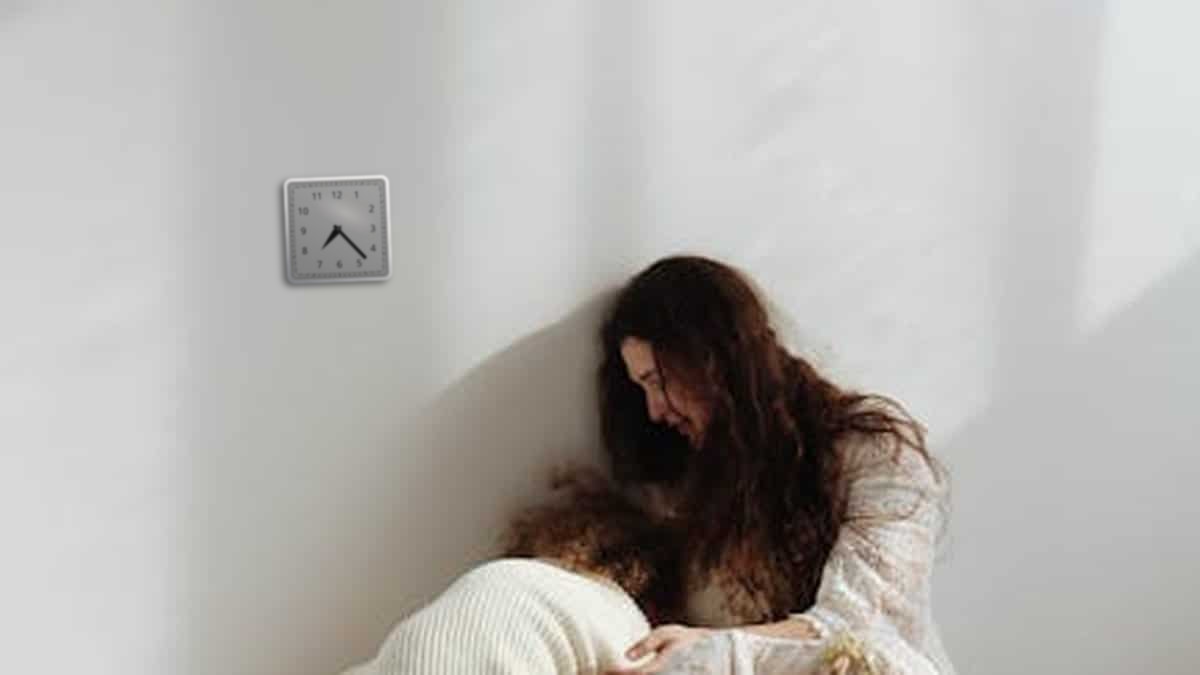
7h23
